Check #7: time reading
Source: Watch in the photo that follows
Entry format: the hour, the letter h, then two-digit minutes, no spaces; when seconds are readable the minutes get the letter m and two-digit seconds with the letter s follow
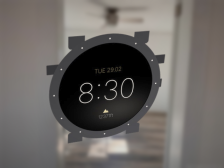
8h30
